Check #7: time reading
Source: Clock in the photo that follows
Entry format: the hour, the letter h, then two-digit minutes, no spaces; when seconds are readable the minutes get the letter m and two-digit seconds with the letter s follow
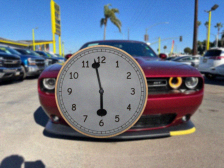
5h58
